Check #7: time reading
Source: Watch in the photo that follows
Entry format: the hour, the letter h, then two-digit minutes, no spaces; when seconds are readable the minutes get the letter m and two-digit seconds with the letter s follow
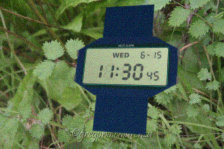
11h30m45s
